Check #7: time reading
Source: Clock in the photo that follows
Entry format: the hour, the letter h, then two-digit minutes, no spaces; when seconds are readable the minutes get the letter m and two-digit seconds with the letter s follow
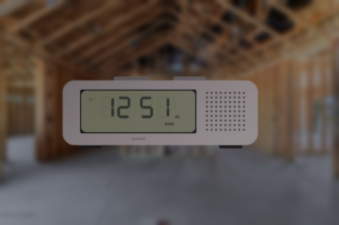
12h51
